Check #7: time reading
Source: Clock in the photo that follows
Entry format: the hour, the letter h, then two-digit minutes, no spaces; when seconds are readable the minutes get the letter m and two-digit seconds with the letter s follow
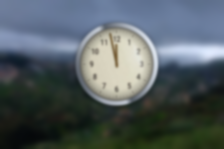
11h58
